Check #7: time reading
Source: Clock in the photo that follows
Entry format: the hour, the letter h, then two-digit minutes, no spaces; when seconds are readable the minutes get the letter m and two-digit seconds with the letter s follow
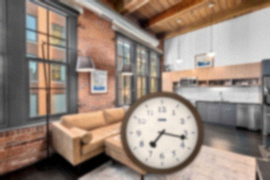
7h17
